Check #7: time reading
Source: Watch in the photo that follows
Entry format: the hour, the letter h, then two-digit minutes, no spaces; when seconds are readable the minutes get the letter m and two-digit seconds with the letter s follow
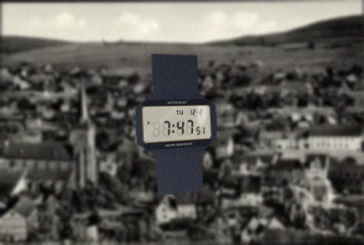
7h47m51s
